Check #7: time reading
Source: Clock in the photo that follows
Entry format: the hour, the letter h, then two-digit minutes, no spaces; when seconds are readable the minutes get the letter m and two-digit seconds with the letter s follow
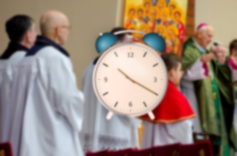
10h20
